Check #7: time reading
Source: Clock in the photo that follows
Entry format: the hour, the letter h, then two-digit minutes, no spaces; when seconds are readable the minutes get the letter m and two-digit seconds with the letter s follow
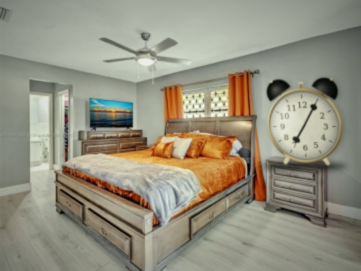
7h05
